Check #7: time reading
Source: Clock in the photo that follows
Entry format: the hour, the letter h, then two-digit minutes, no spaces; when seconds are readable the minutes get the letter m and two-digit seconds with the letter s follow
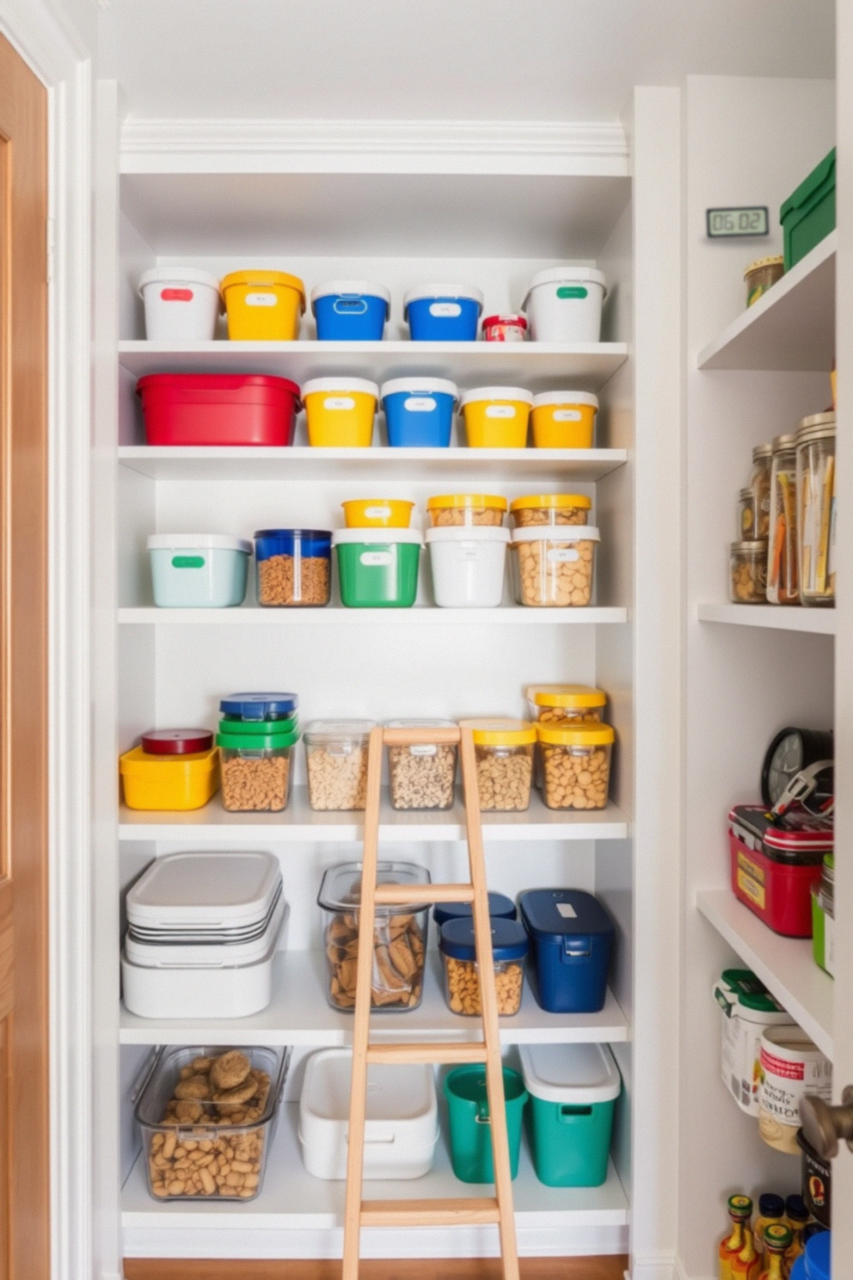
6h02
